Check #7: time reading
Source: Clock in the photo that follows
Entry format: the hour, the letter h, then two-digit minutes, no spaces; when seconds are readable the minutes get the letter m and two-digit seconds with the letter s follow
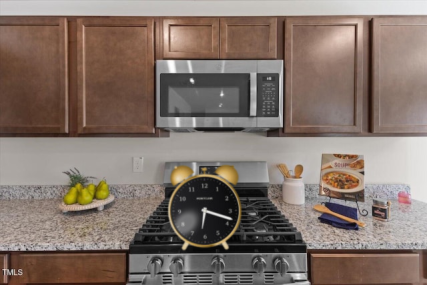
6h18
